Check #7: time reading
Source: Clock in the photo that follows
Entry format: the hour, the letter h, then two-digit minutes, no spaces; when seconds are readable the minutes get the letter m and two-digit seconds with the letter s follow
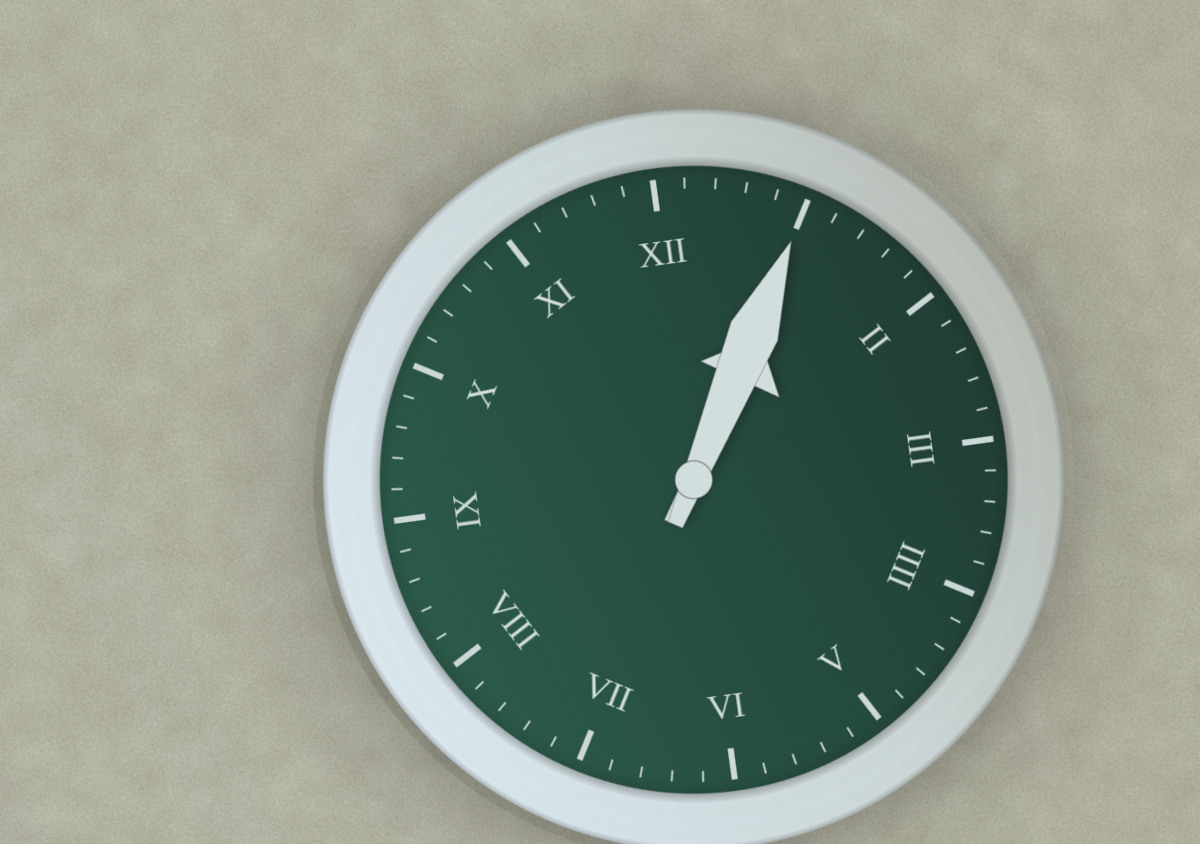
1h05
